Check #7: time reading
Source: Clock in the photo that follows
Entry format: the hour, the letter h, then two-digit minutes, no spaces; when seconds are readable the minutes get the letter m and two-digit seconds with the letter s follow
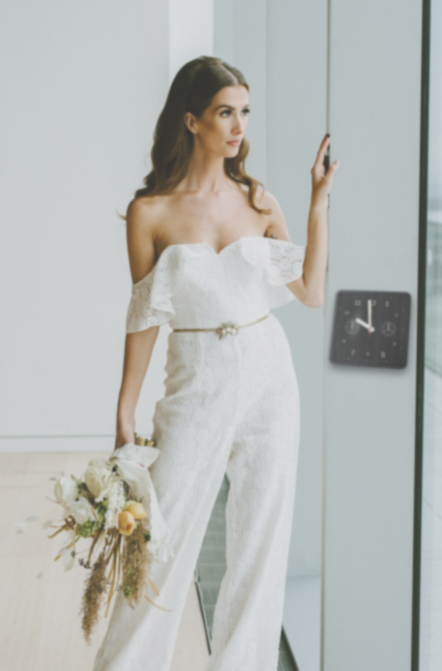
9h59
